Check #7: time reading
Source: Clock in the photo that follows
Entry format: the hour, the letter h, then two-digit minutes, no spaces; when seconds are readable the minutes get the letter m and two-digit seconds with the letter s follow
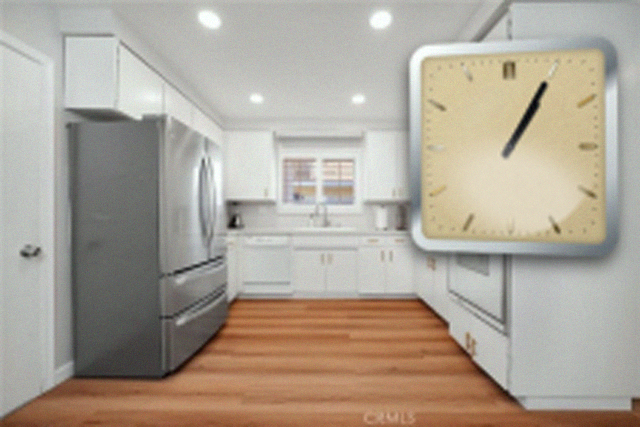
1h05
